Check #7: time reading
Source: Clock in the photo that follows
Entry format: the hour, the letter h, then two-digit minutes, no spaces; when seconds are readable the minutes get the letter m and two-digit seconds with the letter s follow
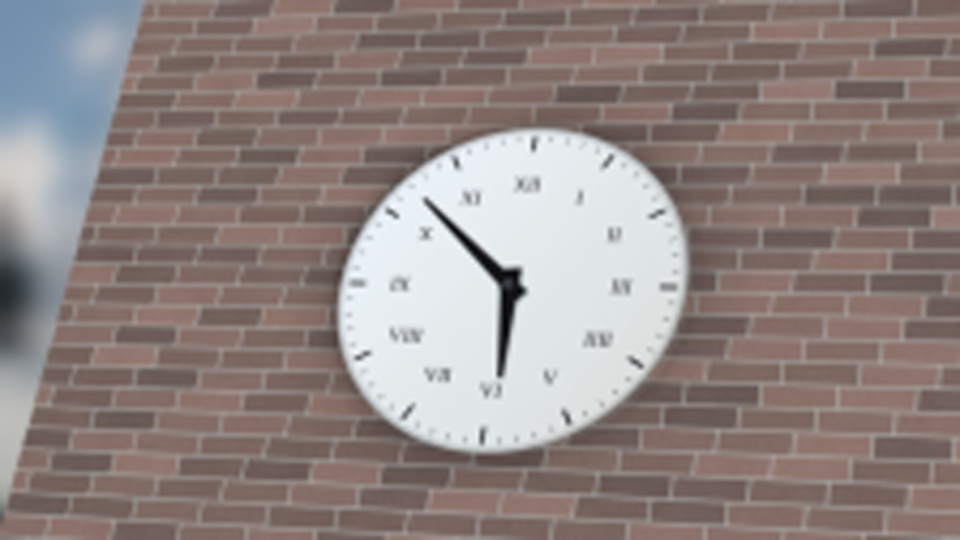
5h52
